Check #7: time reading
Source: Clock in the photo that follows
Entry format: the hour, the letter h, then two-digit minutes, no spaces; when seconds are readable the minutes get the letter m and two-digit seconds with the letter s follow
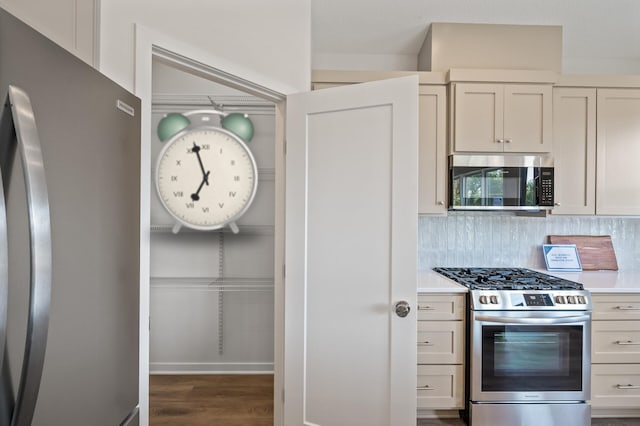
6h57
